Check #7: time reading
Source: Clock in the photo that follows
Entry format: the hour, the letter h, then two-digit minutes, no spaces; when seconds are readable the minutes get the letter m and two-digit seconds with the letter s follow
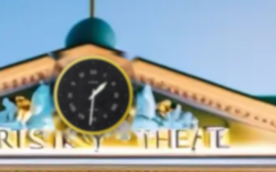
1h31
